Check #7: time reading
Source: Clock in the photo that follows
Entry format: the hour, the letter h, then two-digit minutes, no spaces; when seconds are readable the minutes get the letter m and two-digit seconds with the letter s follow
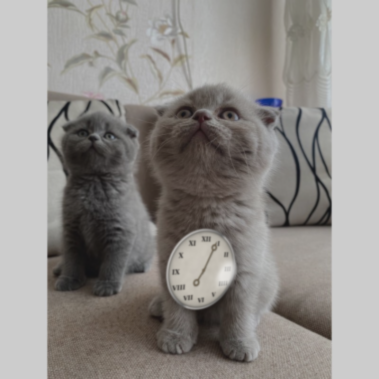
7h04
